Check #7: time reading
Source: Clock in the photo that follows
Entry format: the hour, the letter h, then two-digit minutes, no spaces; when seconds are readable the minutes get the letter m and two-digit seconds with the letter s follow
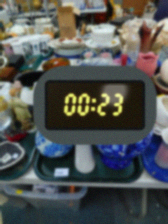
0h23
